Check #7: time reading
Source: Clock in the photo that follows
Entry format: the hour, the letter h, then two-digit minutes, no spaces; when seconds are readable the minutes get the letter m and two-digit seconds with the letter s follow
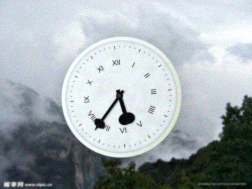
5h37
